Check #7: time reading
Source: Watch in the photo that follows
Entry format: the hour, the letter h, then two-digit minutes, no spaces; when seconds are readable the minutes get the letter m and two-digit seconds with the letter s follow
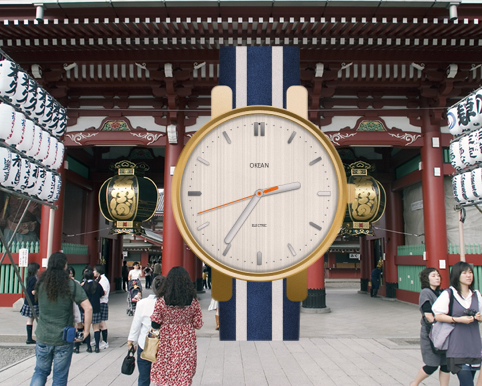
2h35m42s
